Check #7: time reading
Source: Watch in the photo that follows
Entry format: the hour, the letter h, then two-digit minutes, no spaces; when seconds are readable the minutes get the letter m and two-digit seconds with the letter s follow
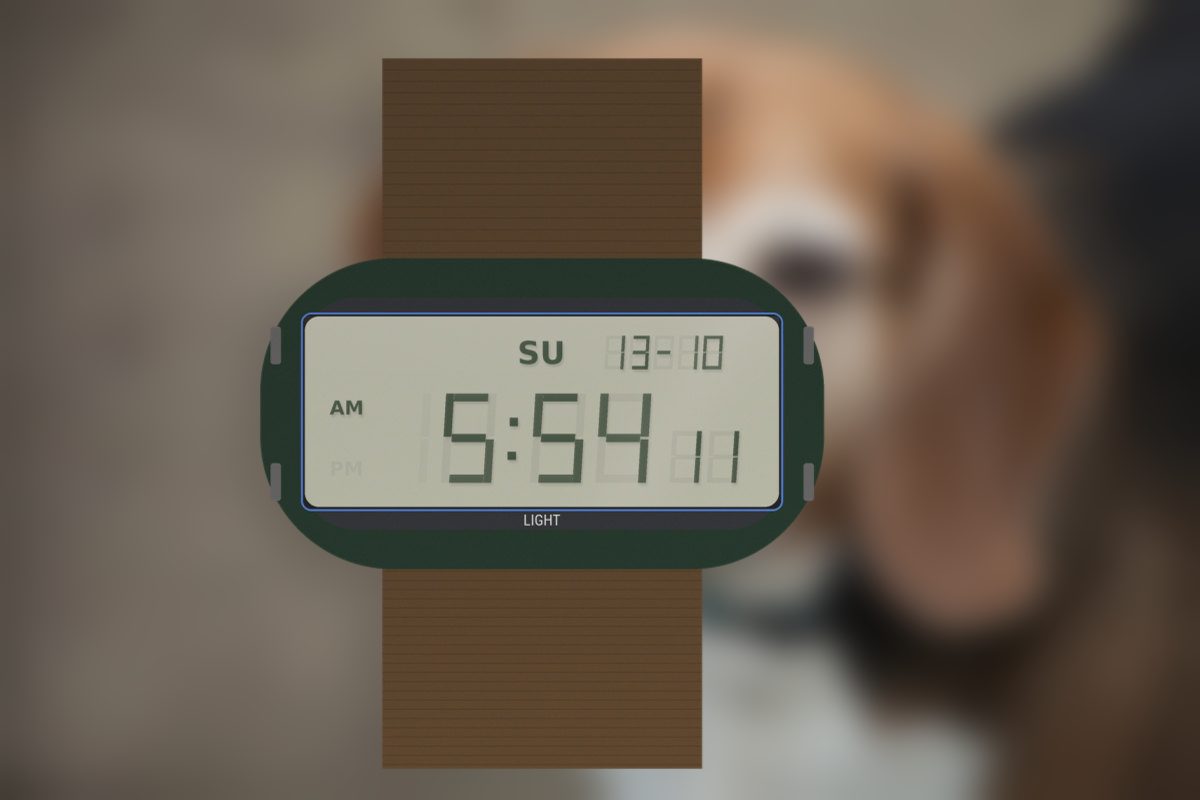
5h54m11s
